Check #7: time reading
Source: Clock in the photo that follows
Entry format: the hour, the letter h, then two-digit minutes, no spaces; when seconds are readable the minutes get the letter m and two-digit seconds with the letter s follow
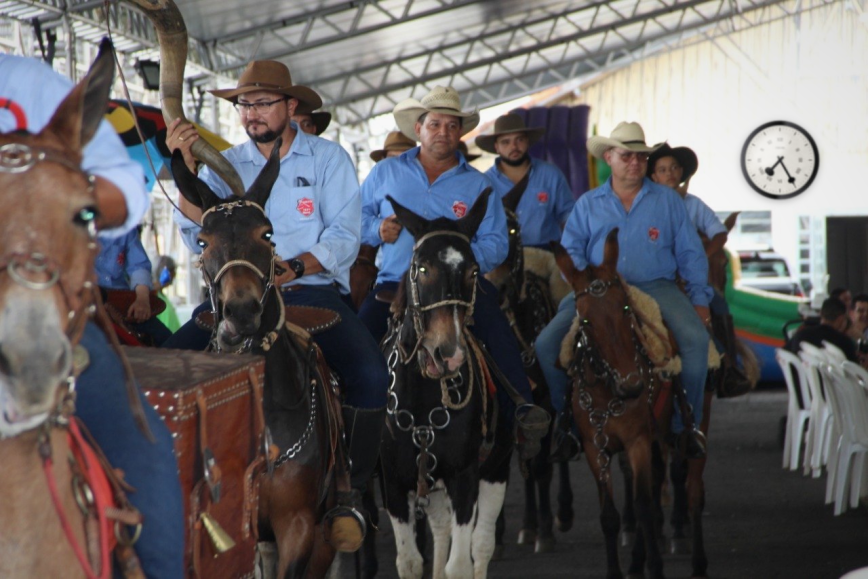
7h25
